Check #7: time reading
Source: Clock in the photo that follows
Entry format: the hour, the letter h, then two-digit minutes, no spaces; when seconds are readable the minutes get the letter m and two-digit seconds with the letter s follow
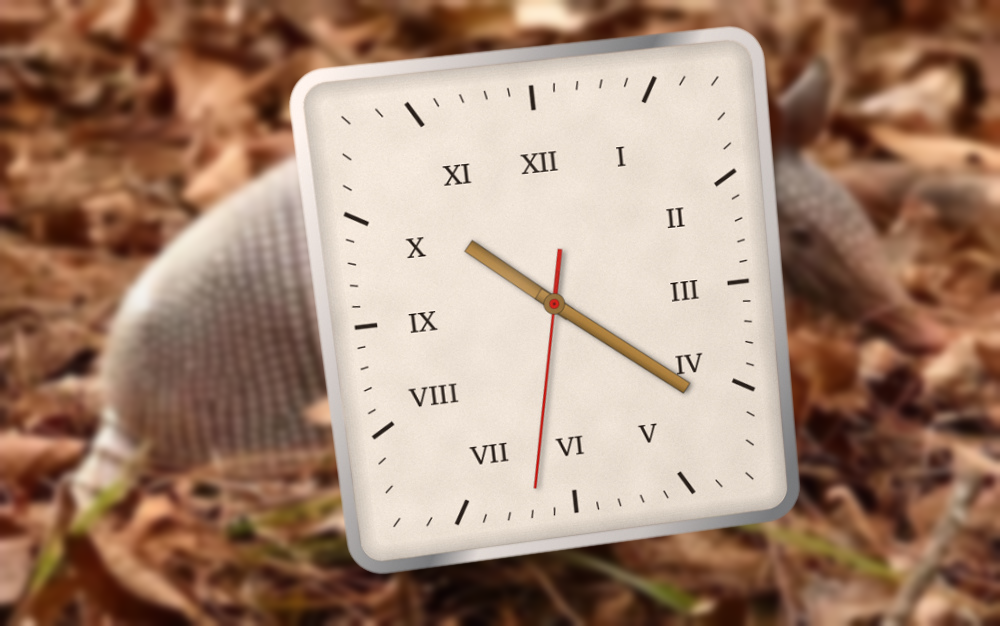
10h21m32s
